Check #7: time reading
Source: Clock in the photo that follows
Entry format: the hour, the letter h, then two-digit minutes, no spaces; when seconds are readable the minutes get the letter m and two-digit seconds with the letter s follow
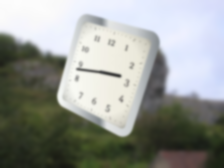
2h43
